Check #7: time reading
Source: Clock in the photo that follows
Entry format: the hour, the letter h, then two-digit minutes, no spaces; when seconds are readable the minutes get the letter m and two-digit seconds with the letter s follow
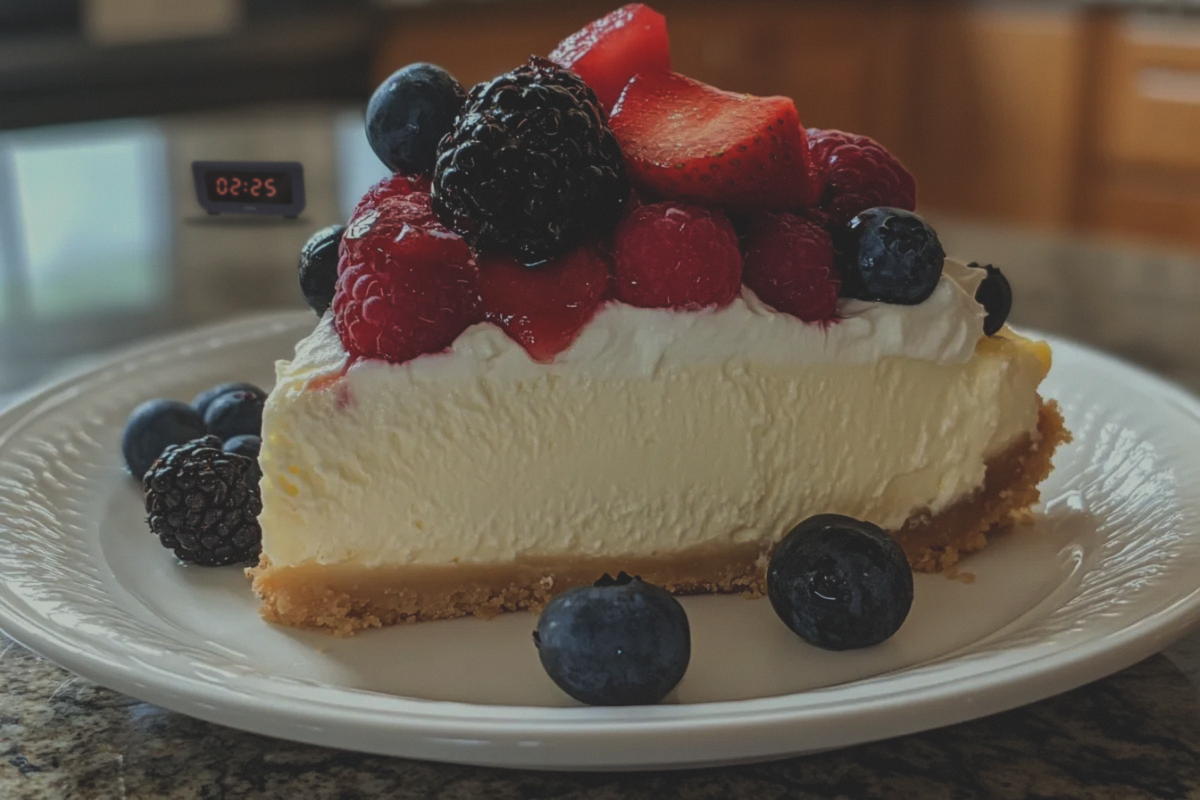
2h25
